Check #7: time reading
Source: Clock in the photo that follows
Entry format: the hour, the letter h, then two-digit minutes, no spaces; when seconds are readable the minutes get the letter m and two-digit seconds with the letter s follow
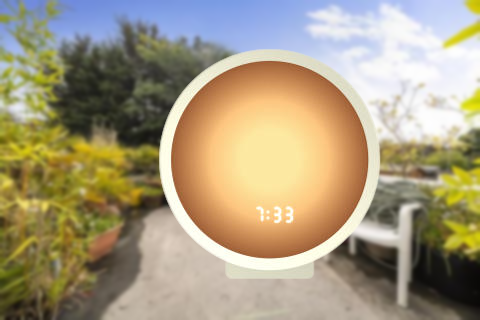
7h33
